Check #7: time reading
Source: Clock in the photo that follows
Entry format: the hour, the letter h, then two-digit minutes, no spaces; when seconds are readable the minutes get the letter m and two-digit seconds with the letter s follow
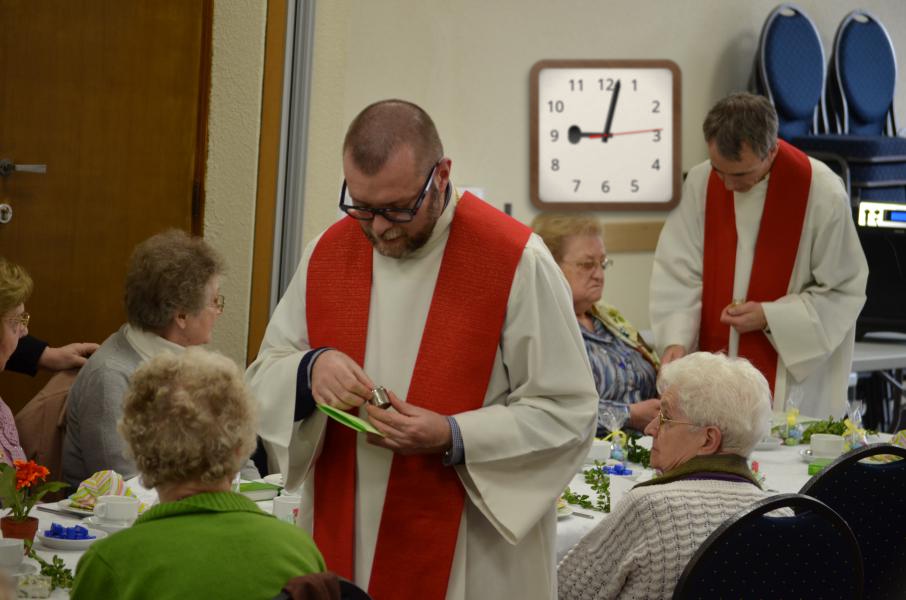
9h02m14s
